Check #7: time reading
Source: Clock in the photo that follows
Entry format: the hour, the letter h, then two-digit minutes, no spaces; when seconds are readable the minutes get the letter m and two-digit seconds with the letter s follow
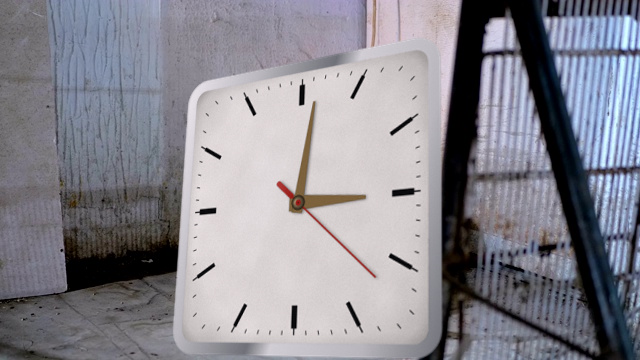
3h01m22s
